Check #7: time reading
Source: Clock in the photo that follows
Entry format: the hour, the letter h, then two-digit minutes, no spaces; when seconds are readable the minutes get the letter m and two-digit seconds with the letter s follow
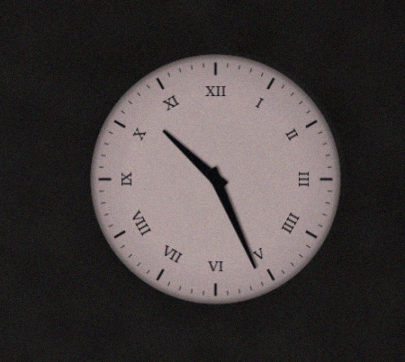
10h26
